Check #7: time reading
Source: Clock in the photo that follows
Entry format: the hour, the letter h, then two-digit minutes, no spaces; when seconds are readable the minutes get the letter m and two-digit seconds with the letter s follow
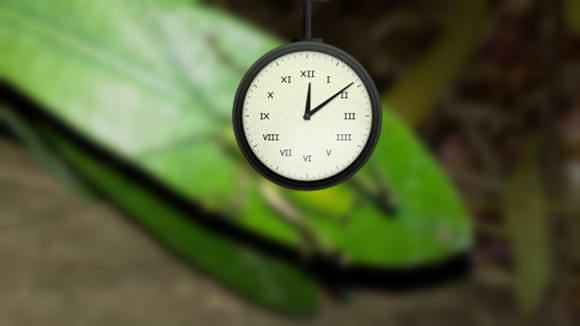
12h09
